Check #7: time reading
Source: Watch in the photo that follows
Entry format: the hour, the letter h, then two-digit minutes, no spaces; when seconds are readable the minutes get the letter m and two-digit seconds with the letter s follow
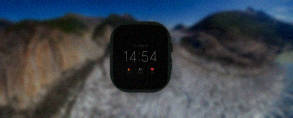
14h54
